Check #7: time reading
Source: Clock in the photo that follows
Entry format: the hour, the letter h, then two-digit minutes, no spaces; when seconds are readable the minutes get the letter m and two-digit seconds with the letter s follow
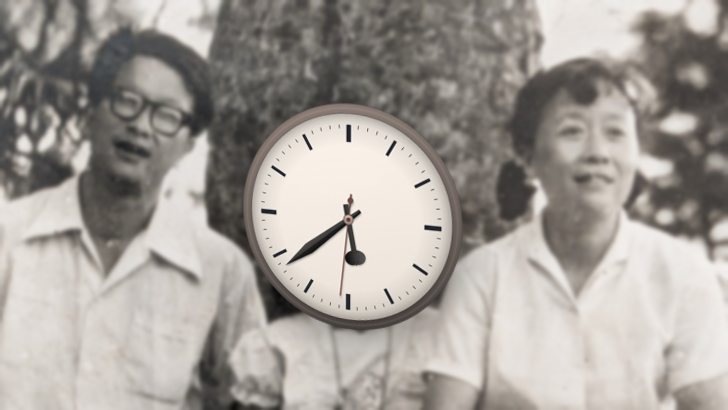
5h38m31s
